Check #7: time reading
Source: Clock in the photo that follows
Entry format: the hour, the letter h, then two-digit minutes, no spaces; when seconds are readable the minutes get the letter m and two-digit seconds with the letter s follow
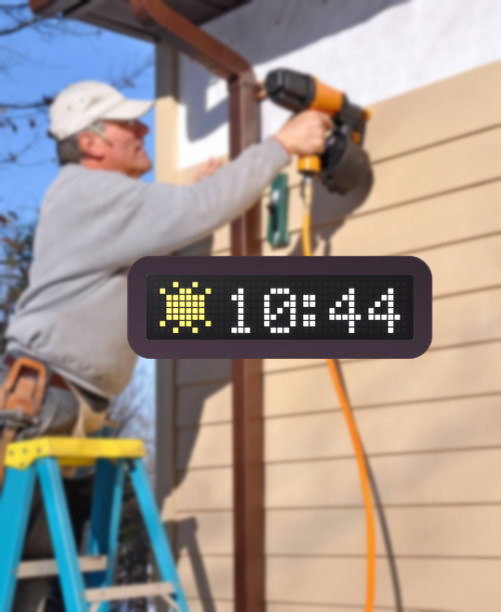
10h44
